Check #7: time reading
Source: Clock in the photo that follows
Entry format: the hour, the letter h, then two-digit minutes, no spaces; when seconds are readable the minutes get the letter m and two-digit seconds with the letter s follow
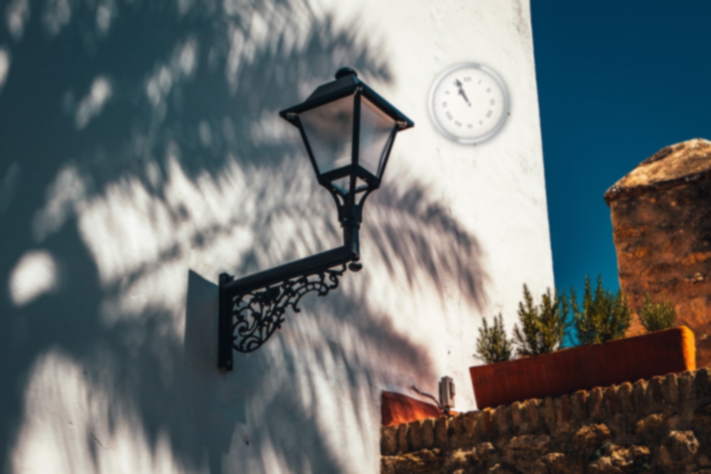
10h56
